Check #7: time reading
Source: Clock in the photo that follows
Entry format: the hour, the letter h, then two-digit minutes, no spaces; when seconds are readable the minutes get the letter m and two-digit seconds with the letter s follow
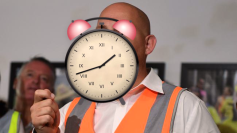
1h42
